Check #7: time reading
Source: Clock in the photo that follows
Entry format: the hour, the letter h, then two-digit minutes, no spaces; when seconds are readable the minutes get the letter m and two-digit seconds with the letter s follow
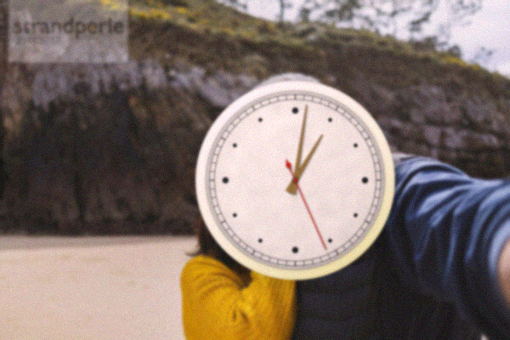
1h01m26s
